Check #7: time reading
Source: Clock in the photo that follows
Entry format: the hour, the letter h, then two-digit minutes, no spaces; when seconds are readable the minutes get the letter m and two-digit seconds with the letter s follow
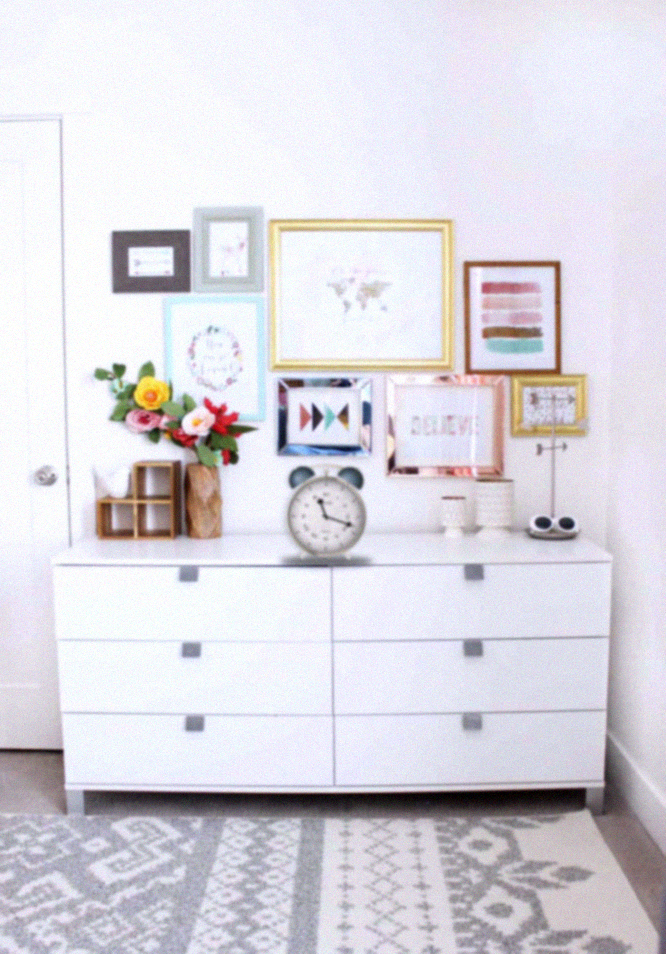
11h18
